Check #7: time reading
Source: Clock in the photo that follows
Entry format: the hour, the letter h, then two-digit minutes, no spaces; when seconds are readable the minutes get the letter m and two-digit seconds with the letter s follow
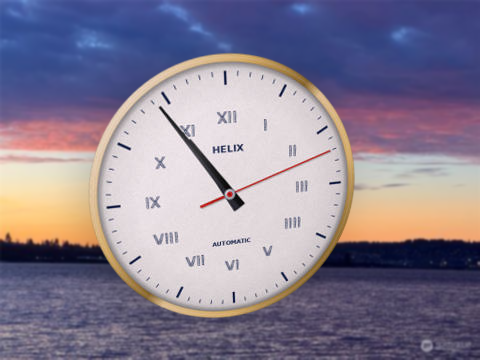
10h54m12s
